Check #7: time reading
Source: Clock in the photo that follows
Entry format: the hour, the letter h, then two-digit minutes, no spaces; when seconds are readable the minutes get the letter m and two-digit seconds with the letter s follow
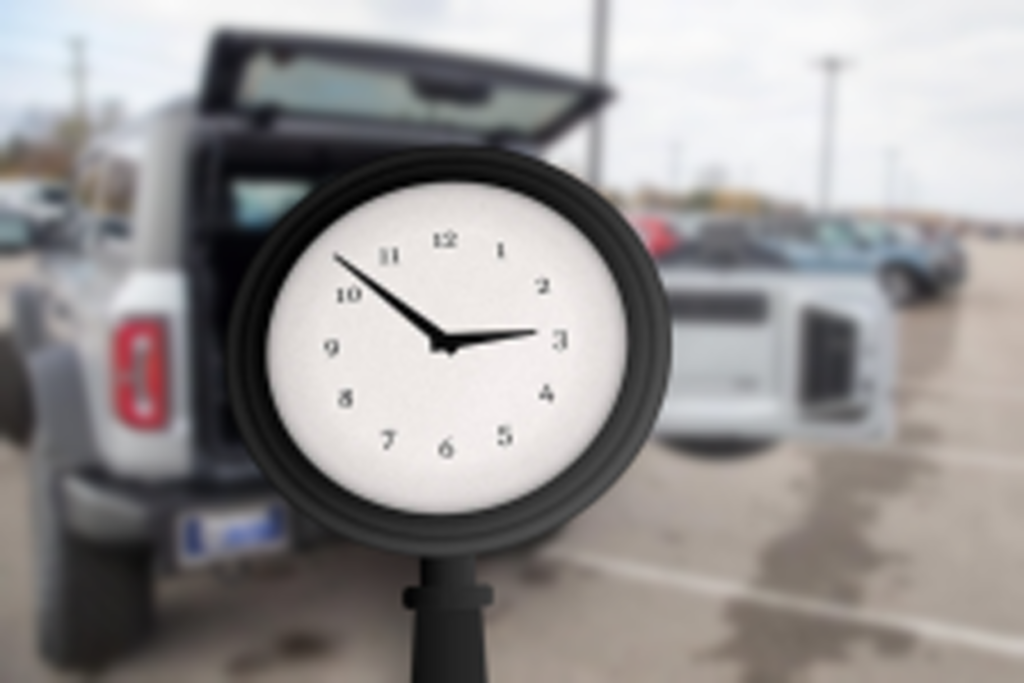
2h52
